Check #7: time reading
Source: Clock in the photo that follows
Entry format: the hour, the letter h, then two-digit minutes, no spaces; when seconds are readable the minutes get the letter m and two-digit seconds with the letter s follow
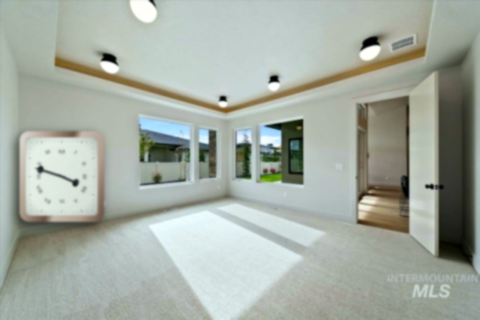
3h48
